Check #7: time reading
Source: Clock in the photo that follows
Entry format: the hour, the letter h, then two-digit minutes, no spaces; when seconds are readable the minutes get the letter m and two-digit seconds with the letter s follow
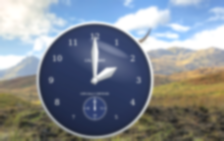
2h00
